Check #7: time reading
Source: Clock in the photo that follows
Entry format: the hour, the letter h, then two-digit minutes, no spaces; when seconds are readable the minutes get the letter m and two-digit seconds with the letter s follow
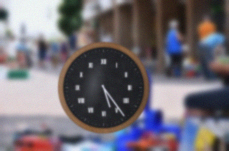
5h24
